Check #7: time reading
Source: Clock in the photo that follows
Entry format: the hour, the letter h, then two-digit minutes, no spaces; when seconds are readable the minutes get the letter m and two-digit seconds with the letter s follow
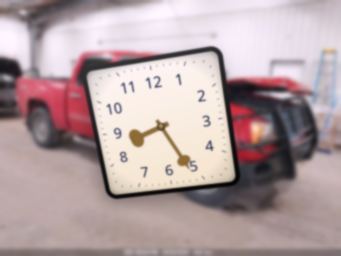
8h26
